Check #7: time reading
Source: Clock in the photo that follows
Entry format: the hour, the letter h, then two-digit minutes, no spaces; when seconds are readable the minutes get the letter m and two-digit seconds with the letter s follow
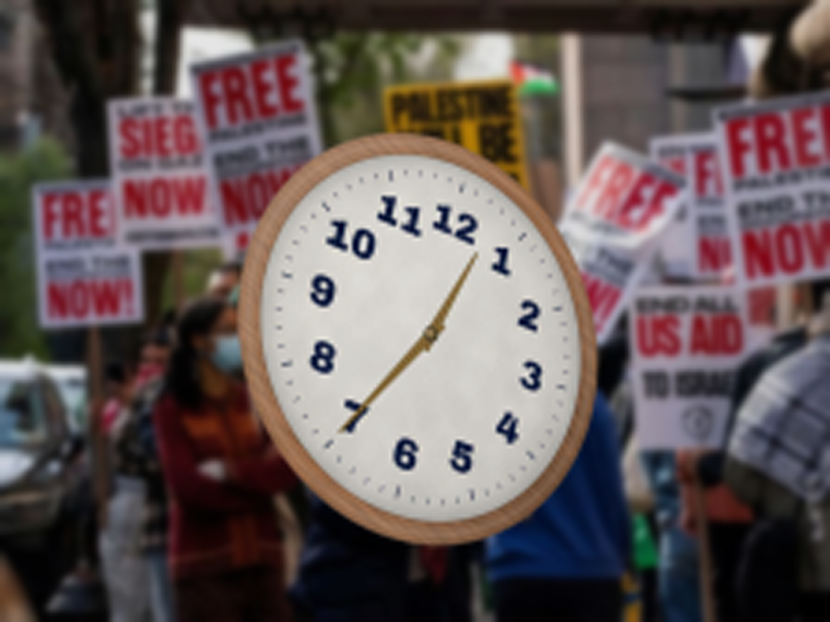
12h35
